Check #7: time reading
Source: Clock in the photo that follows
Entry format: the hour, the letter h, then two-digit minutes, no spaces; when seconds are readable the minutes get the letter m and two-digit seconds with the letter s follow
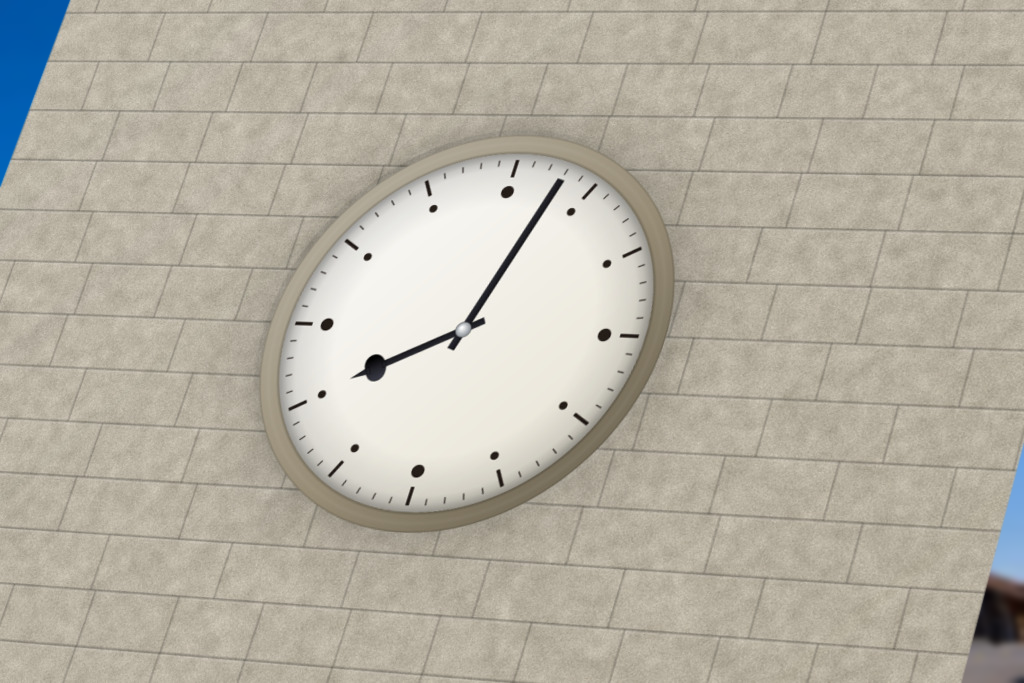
8h03
